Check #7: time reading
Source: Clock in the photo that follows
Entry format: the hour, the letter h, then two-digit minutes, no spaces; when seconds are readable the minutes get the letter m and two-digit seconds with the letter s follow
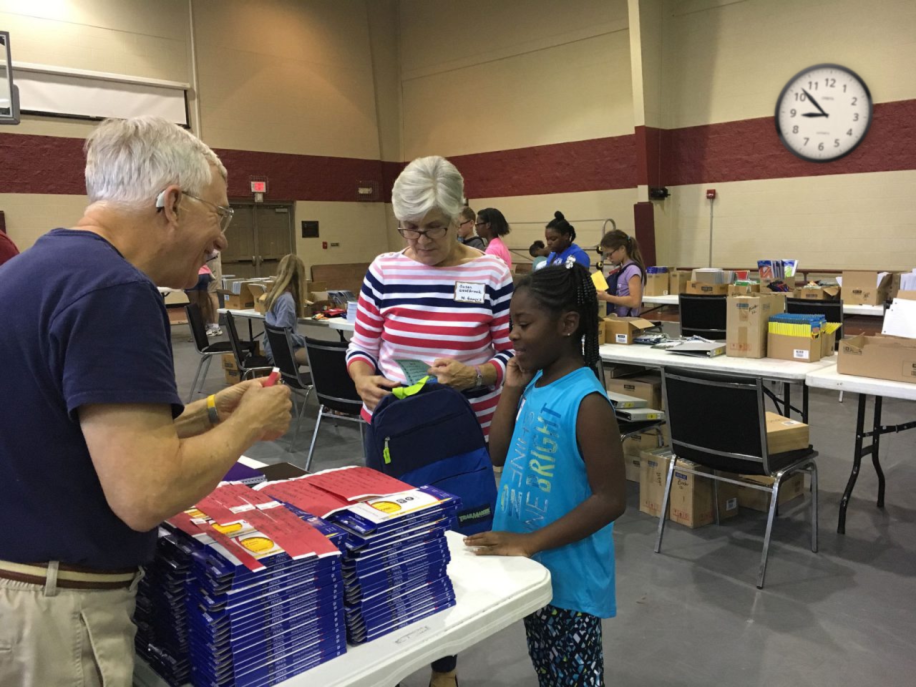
8h52
